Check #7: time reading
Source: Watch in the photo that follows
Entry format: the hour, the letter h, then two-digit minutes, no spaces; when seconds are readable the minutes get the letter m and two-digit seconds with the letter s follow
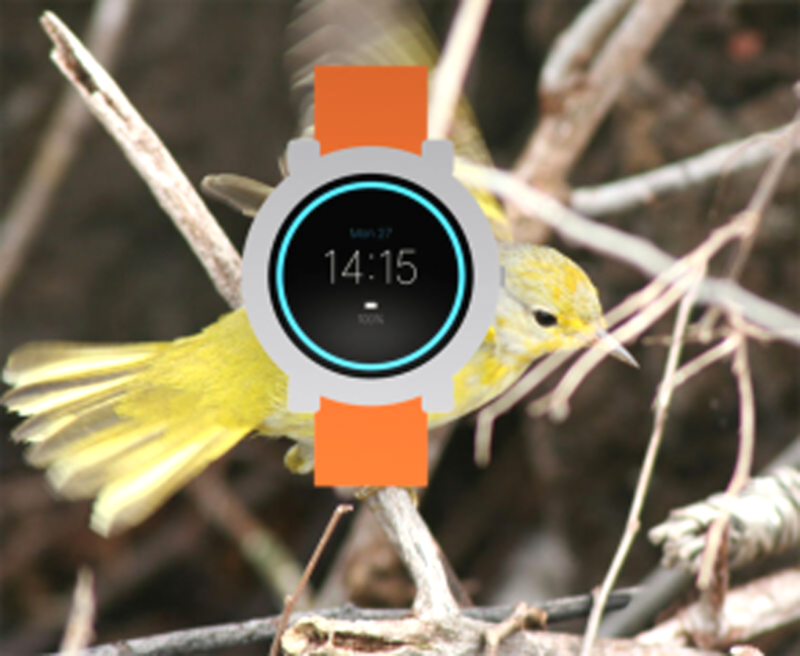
14h15
